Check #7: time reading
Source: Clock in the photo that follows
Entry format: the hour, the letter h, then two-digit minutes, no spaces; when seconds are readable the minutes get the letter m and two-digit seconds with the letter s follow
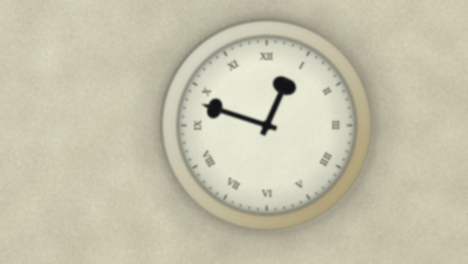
12h48
